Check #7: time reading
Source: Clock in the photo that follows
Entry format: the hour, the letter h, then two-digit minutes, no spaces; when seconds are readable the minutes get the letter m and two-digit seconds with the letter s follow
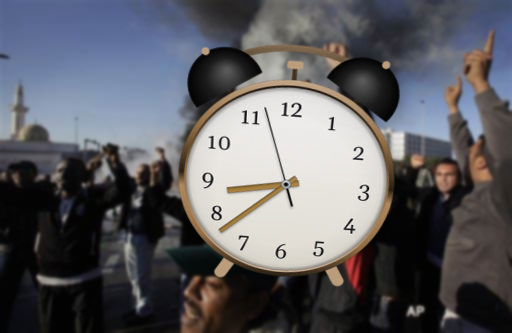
8h37m57s
